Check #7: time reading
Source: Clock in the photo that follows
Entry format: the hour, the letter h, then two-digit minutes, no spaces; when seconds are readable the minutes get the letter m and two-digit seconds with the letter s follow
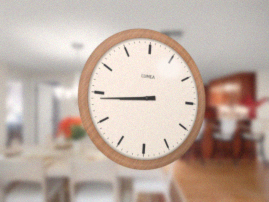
8h44
